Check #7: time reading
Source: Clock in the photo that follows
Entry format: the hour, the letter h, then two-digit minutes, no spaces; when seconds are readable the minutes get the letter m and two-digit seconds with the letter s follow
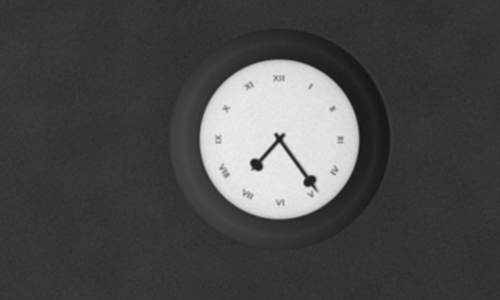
7h24
